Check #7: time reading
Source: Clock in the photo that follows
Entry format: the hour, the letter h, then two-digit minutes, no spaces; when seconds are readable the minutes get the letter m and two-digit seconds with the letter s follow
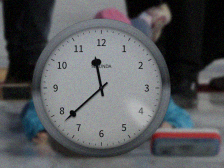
11h38
